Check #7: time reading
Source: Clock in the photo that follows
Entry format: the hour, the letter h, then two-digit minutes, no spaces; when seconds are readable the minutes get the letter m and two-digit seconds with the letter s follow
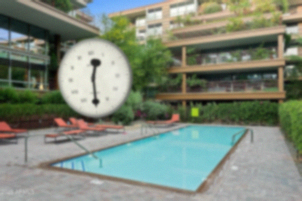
12h30
